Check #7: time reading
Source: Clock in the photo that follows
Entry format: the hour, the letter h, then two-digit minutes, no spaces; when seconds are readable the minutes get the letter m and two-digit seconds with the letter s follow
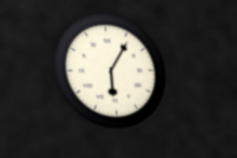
6h06
